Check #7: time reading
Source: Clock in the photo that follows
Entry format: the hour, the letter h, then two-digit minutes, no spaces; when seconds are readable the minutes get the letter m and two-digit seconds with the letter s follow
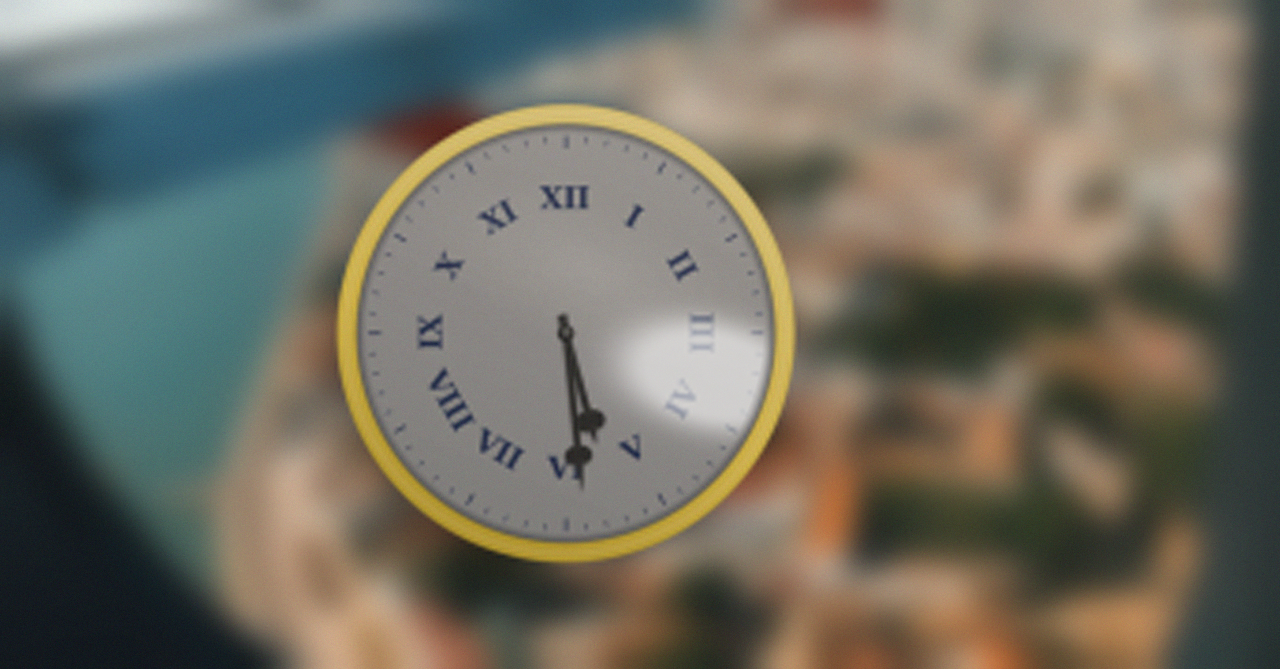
5h29
